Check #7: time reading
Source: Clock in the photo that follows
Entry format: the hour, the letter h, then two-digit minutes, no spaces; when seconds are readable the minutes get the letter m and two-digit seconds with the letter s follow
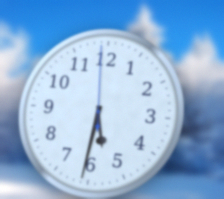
5h30m59s
